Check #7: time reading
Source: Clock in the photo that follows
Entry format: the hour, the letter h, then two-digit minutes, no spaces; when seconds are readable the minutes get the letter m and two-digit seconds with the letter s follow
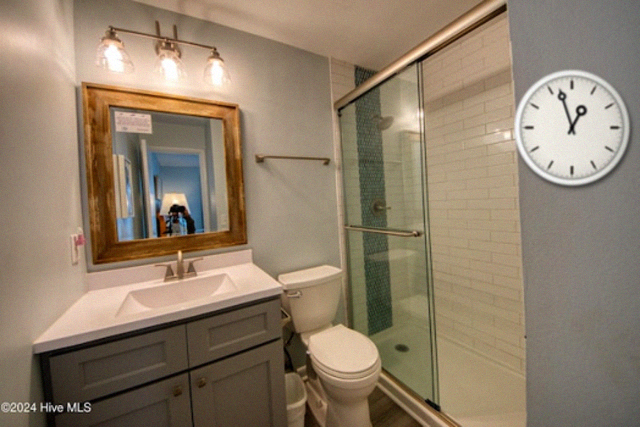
12h57
